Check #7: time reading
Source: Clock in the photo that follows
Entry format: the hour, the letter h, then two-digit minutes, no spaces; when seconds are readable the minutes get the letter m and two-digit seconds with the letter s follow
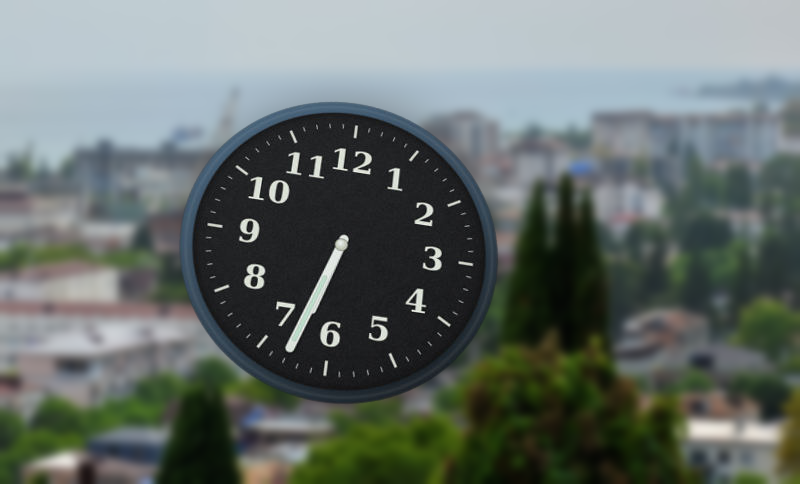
6h33
